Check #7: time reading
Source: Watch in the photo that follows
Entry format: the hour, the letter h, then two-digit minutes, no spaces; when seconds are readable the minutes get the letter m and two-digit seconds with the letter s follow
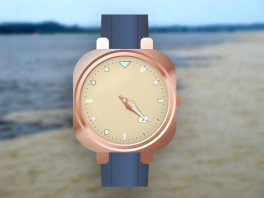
4h22
